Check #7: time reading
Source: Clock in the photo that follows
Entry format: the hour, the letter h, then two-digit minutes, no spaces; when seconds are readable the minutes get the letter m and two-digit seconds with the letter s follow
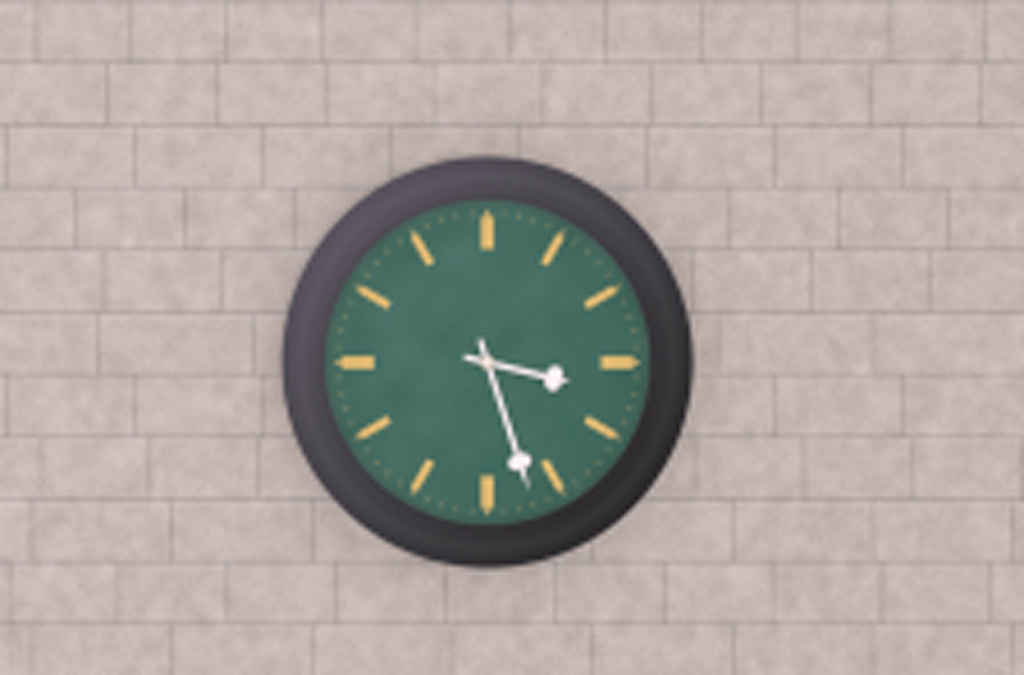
3h27
